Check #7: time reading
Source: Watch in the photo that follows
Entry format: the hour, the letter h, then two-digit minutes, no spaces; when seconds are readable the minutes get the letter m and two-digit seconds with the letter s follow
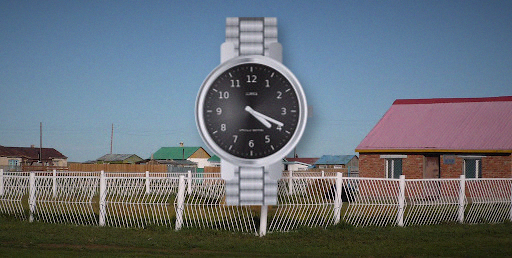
4h19
